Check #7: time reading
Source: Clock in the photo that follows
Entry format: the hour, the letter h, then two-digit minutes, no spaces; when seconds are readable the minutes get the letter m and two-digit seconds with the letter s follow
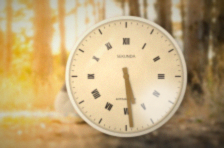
5h29
